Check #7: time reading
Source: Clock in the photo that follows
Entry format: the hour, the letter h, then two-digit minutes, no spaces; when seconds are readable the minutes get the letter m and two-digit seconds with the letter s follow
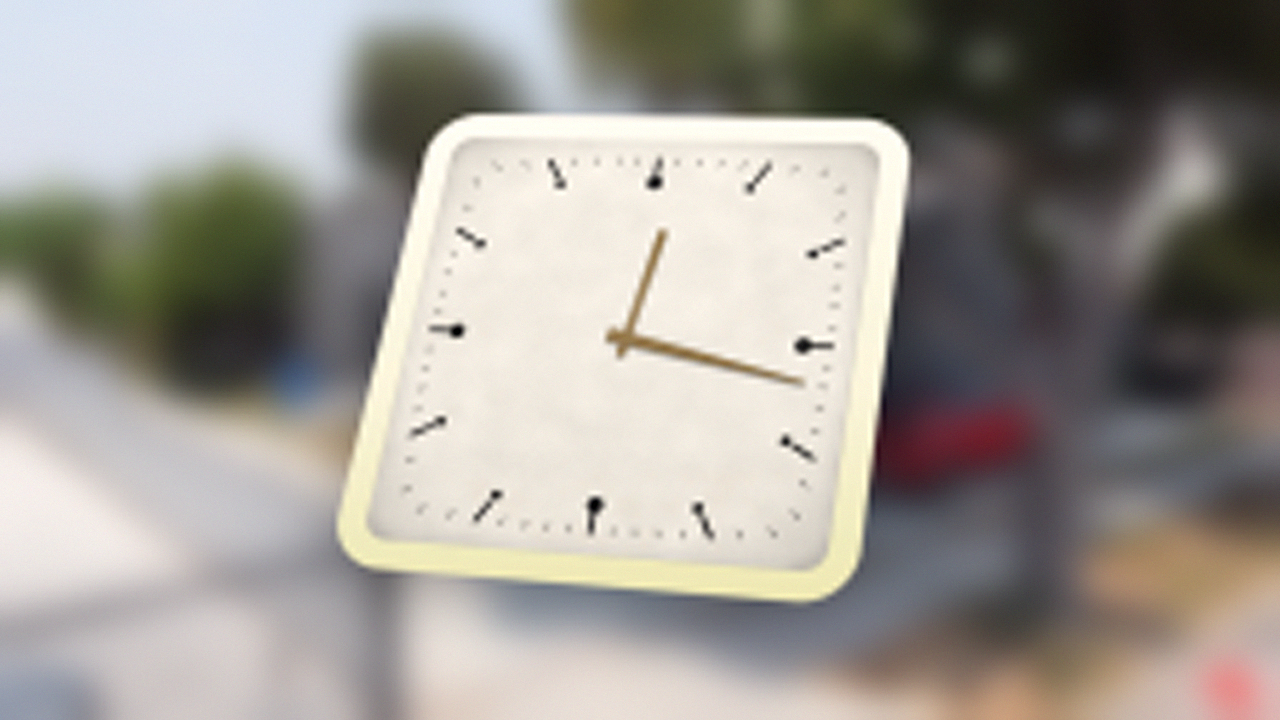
12h17
